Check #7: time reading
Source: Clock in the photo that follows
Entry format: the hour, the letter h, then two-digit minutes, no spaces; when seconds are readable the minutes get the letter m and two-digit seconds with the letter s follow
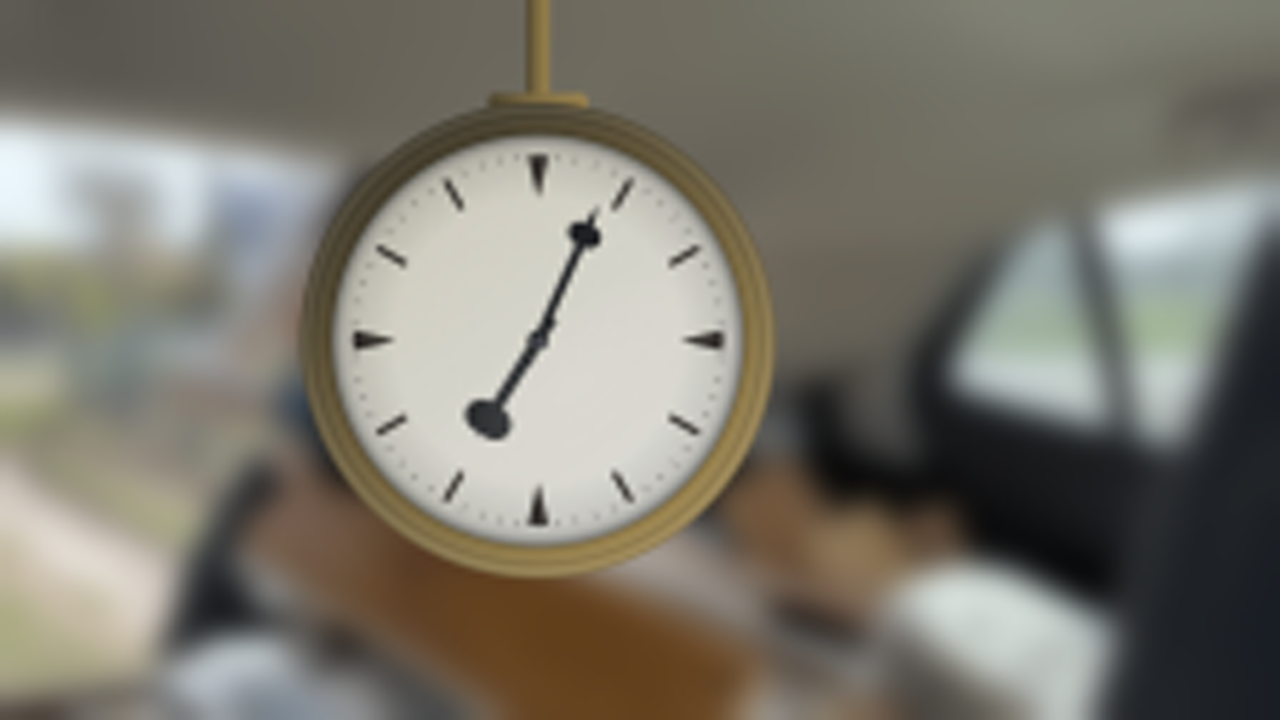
7h04
